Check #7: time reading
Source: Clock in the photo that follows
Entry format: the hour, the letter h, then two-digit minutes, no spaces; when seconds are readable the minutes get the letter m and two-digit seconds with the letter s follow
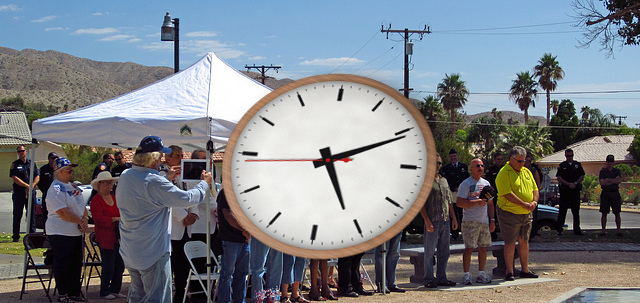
5h10m44s
